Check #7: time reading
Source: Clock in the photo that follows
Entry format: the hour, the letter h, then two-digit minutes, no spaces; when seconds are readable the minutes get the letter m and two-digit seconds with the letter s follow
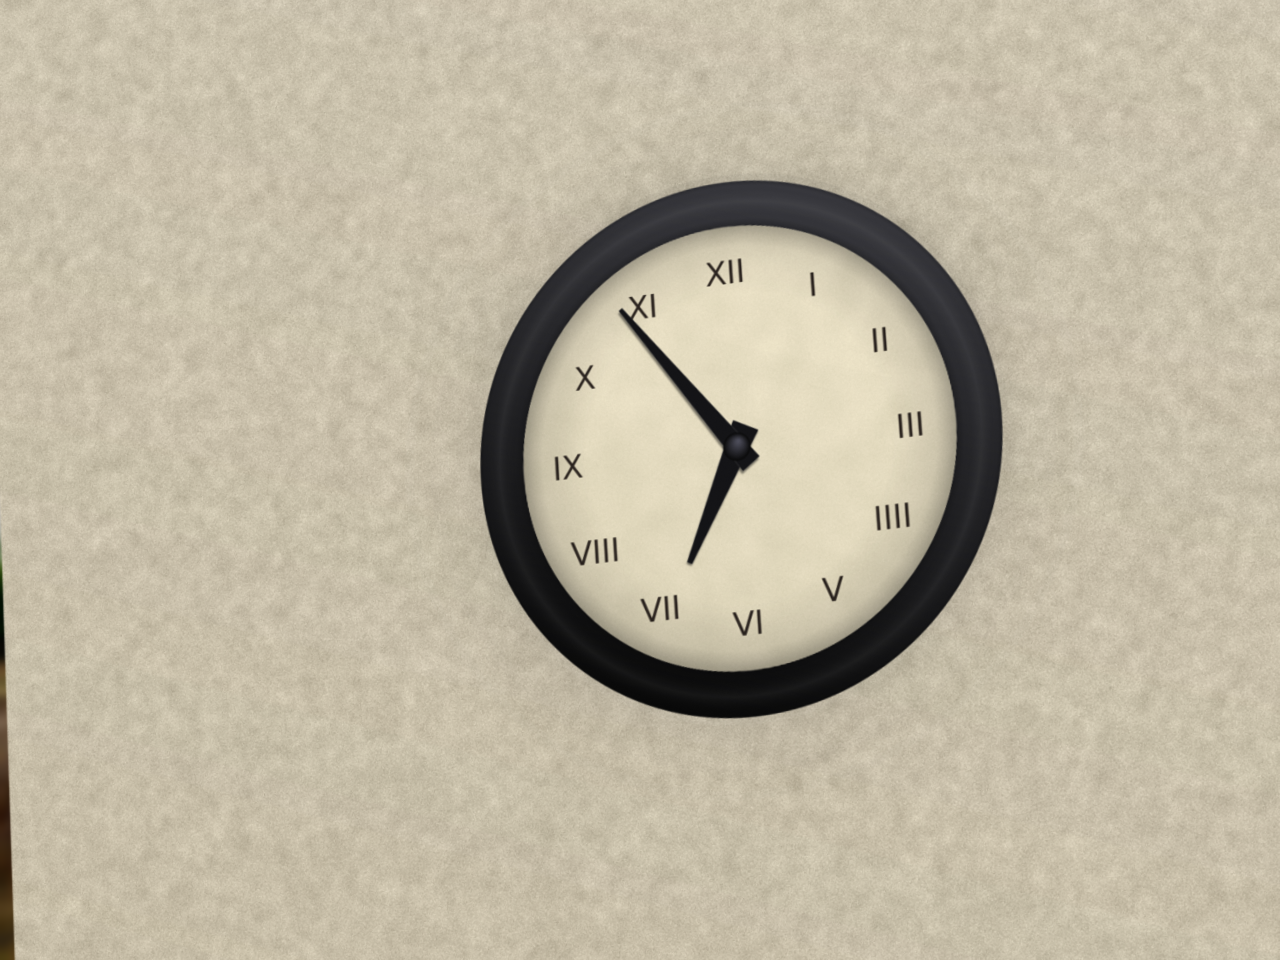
6h54
